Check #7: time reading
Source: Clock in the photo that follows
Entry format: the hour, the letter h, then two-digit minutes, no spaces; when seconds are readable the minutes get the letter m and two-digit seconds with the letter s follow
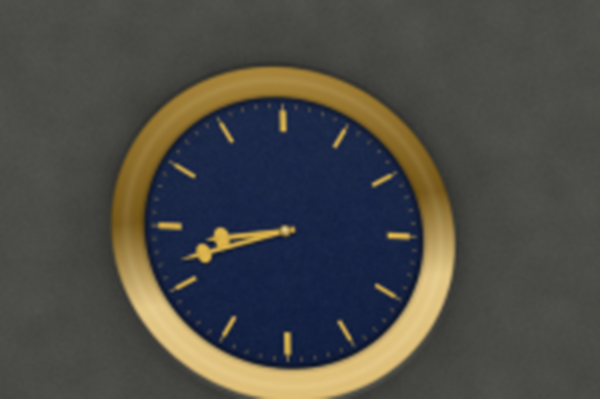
8h42
